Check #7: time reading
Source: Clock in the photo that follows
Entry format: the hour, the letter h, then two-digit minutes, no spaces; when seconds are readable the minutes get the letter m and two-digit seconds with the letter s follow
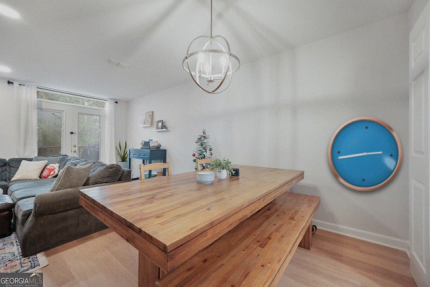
2h43
